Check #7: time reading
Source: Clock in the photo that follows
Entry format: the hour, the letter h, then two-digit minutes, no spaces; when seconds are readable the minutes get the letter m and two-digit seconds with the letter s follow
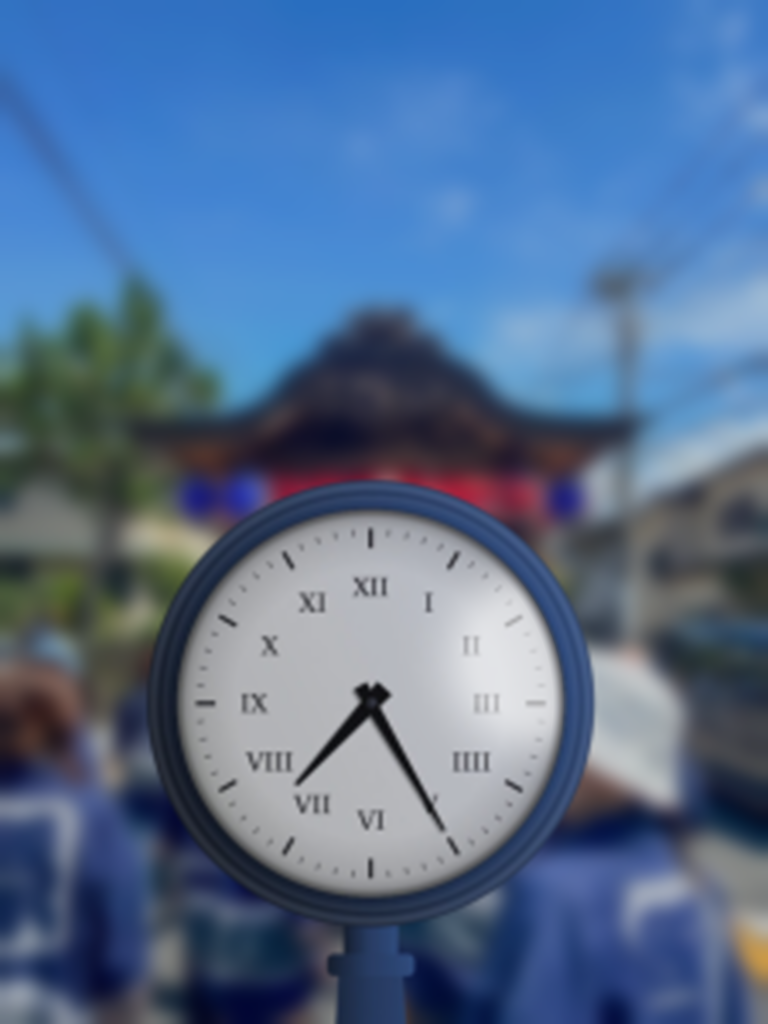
7h25
